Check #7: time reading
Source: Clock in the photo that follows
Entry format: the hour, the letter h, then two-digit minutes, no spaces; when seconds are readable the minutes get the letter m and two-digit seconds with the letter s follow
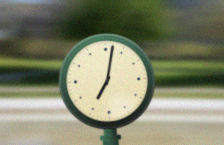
7h02
